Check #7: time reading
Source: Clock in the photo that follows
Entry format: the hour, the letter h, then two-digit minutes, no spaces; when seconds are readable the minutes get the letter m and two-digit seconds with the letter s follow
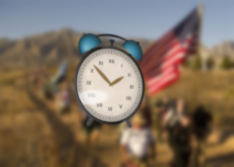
1h52
